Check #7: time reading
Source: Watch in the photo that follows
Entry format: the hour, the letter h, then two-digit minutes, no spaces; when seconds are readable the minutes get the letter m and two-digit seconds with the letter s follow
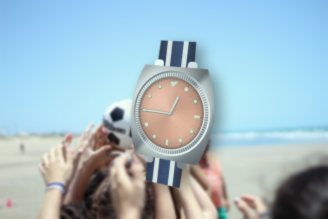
12h45
